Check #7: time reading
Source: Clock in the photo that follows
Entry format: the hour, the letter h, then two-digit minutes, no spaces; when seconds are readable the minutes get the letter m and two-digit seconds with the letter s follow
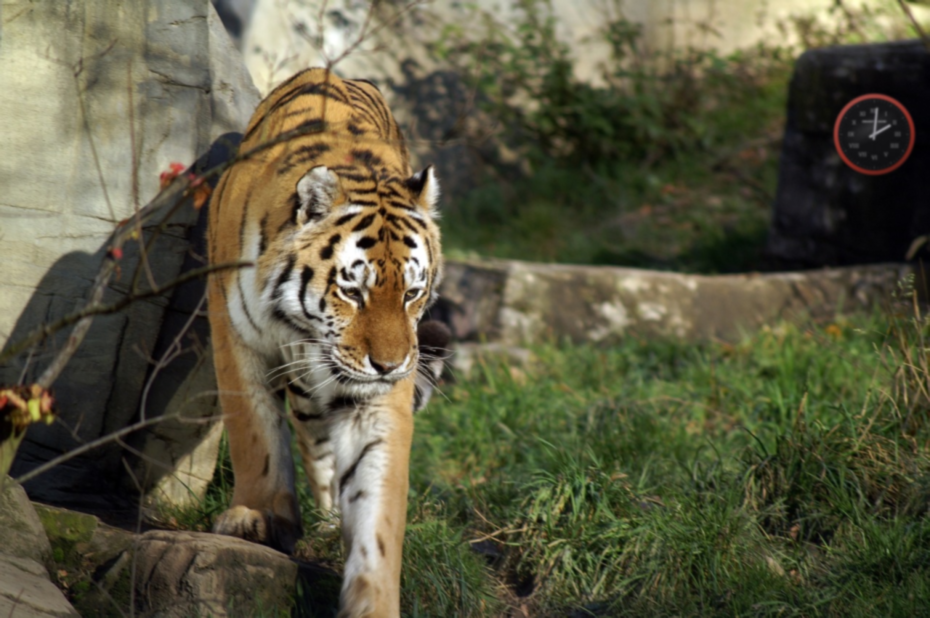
2h01
